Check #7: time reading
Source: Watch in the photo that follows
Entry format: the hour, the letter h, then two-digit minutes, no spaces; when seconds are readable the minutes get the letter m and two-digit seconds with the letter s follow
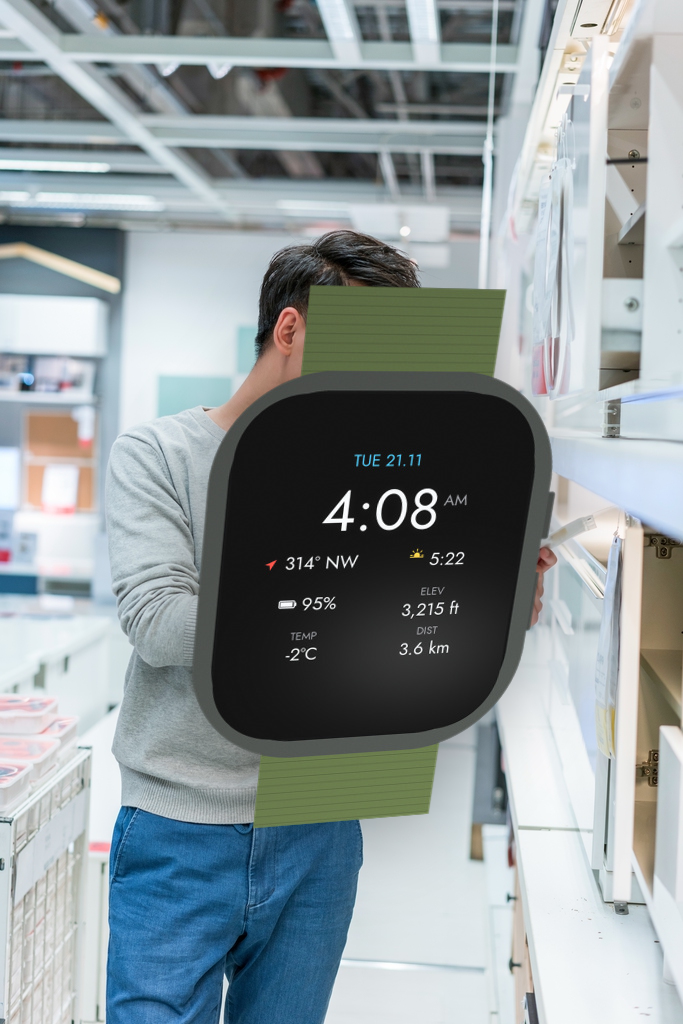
4h08
